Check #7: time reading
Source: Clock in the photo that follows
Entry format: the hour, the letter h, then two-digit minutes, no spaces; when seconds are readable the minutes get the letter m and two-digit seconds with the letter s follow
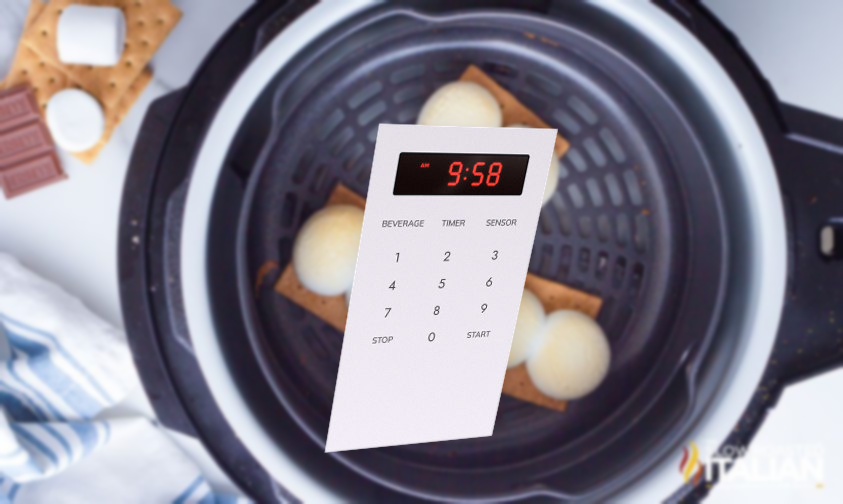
9h58
